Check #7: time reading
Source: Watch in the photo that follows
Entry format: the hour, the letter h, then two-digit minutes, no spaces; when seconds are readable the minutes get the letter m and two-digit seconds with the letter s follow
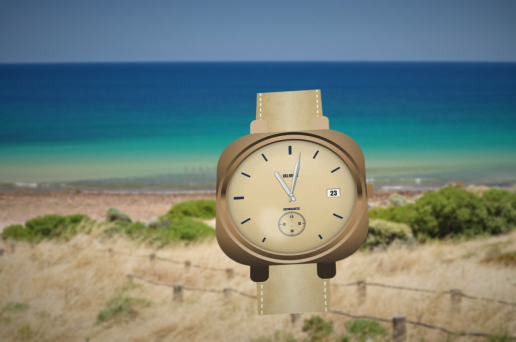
11h02
